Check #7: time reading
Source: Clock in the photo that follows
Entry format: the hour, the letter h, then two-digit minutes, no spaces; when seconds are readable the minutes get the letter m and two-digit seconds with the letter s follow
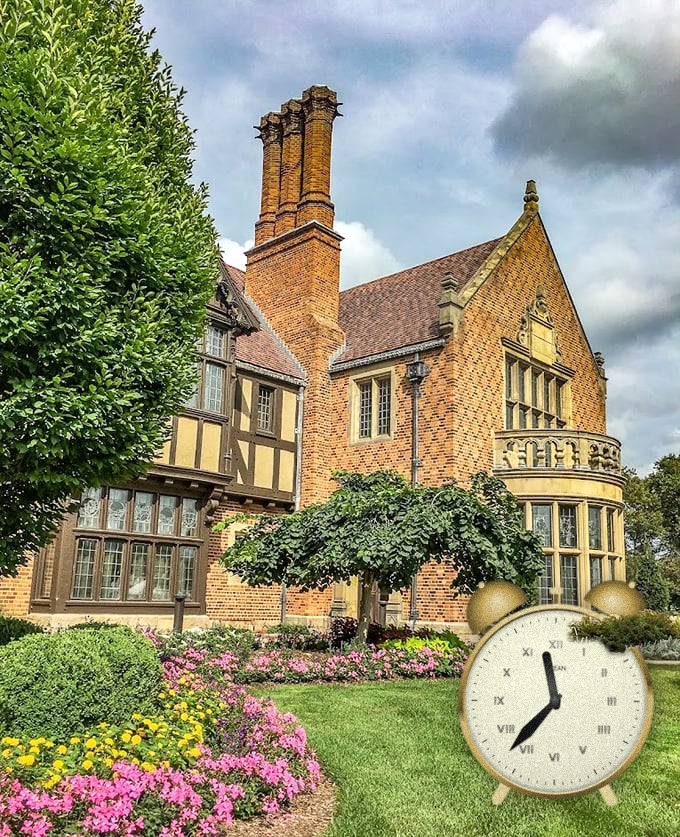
11h37
